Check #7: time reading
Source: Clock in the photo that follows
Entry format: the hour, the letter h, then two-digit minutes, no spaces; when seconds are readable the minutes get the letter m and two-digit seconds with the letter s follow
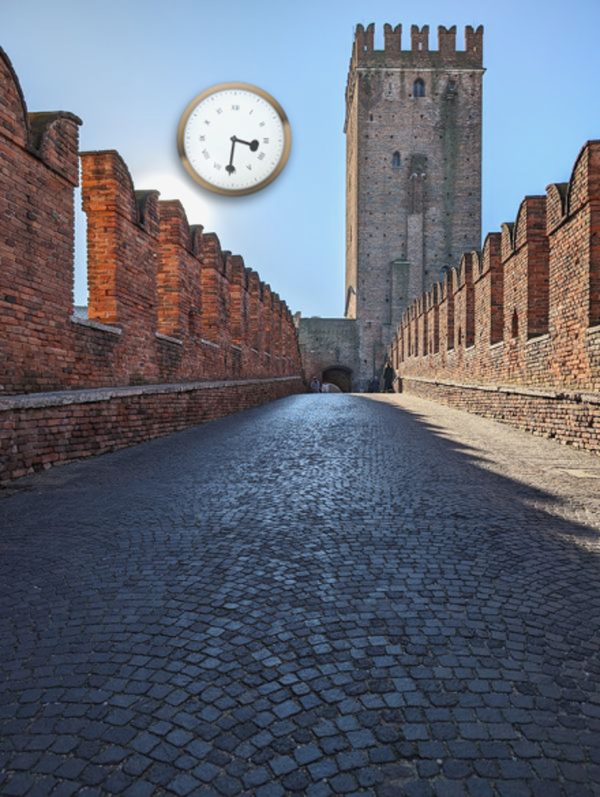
3h31
